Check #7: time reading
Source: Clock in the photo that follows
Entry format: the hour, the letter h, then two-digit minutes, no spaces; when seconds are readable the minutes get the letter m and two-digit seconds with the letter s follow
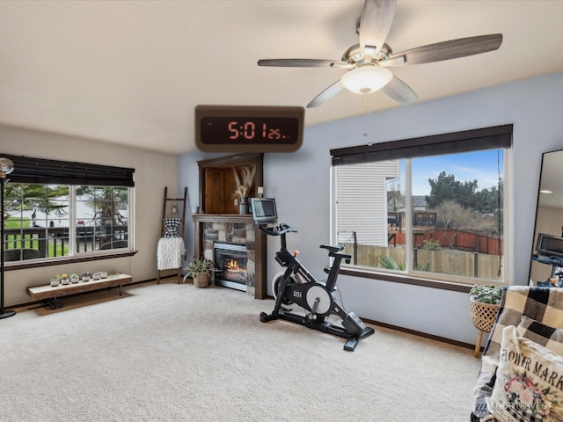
5h01m25s
